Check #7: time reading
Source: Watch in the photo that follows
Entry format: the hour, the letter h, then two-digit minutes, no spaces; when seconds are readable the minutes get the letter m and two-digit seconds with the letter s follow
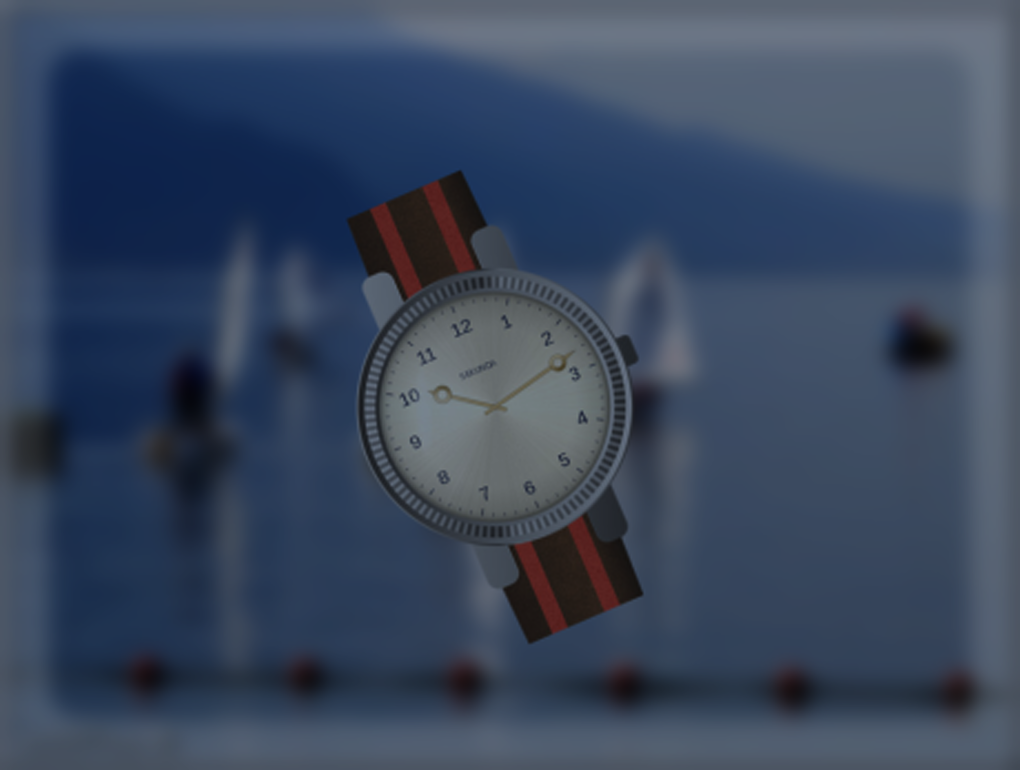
10h13
